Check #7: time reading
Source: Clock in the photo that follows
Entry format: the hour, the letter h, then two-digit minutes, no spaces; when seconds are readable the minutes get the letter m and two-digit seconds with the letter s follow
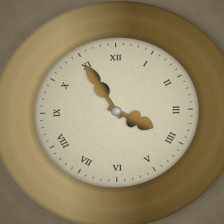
3h55
